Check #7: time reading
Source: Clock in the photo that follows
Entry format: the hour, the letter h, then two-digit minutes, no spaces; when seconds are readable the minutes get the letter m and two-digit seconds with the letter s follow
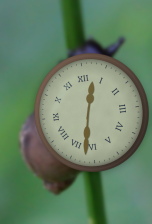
12h32
